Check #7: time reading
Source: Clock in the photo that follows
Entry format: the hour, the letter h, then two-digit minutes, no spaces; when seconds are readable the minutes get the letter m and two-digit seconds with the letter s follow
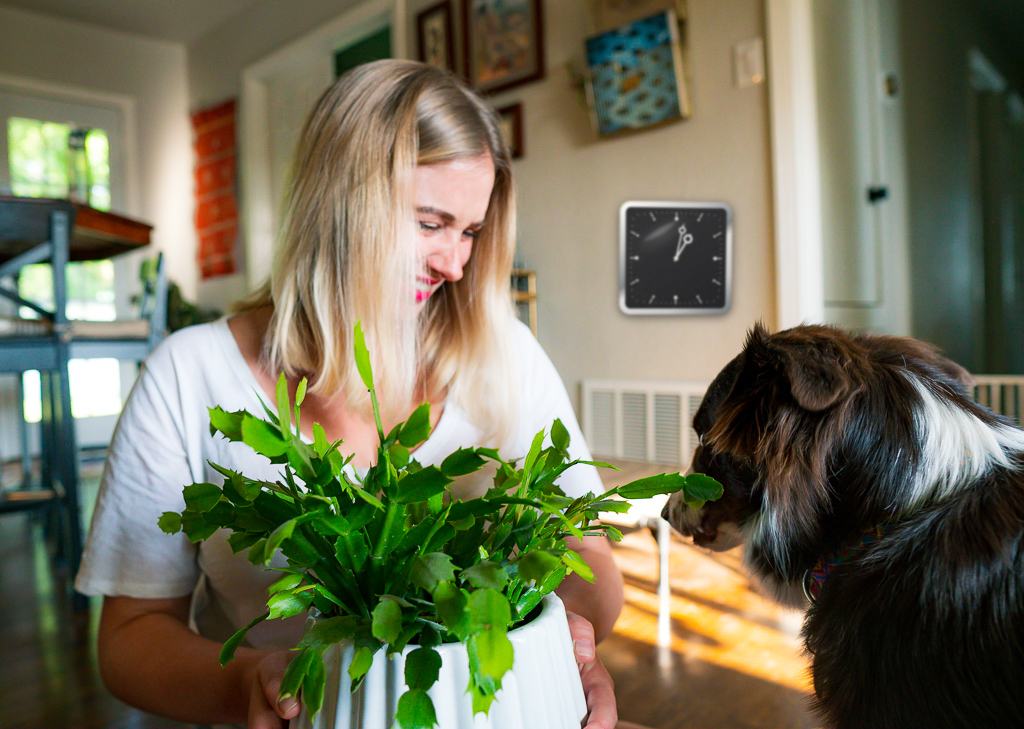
1h02
